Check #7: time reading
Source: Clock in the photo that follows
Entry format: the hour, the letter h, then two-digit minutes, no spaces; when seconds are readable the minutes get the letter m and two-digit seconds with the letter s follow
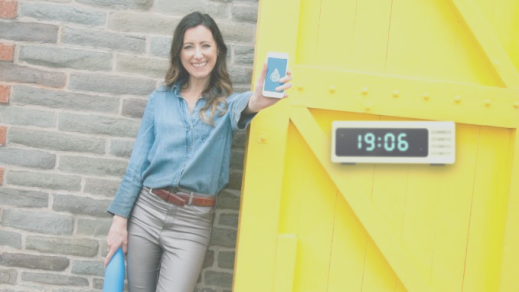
19h06
